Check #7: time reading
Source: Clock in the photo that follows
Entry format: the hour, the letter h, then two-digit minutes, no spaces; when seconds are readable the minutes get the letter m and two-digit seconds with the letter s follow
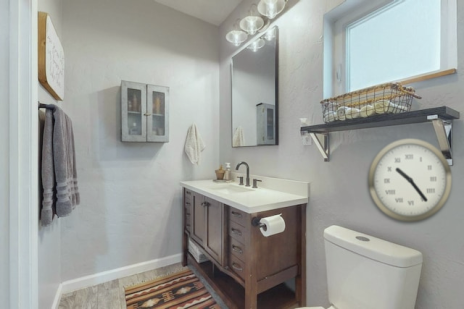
10h24
